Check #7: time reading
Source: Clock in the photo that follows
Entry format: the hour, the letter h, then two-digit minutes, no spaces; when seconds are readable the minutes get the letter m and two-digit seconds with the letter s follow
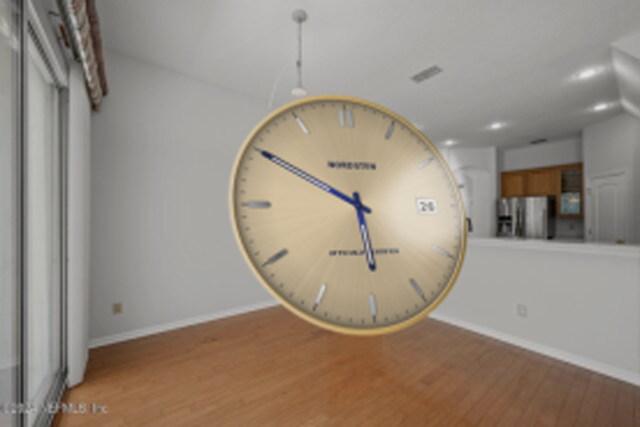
5h50
